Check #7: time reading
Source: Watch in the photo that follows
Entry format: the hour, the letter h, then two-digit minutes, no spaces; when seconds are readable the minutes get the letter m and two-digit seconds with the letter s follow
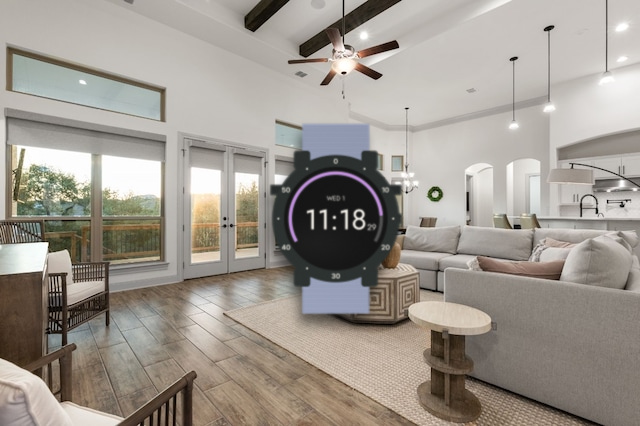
11h18
